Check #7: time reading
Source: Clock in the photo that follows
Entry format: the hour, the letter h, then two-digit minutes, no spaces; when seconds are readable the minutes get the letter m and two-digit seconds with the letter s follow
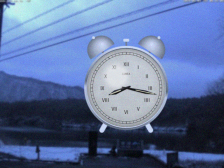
8h17
